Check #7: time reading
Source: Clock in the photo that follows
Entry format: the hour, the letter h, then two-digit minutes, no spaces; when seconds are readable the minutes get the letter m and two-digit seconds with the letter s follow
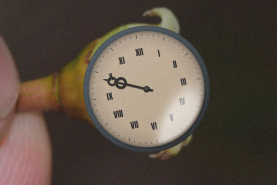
9h49
